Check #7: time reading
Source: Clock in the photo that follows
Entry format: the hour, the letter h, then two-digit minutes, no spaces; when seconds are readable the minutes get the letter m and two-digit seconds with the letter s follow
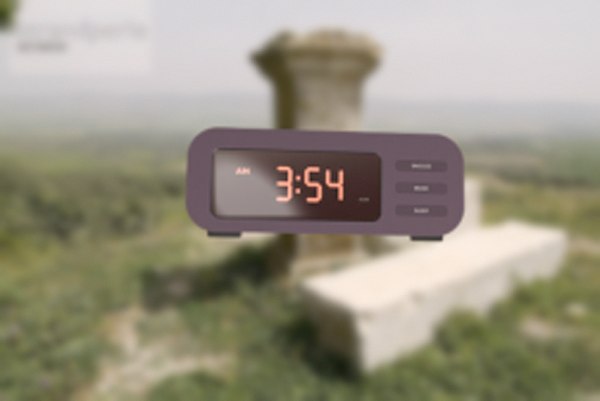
3h54
